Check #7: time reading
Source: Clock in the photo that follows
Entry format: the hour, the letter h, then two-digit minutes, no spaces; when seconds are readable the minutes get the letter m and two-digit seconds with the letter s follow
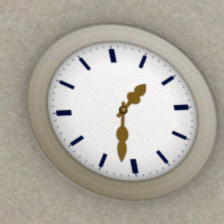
1h32
